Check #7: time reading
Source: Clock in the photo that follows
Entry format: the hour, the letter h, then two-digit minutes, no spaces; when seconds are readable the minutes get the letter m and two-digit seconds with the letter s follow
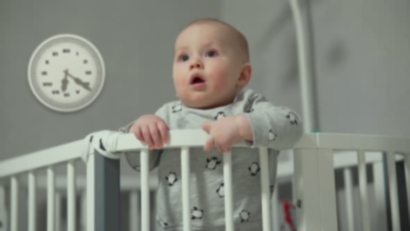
6h21
